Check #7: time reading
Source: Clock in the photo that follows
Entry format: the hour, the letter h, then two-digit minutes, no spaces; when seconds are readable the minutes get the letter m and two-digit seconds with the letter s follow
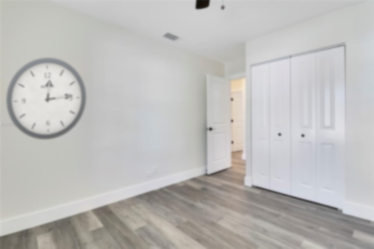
12h14
